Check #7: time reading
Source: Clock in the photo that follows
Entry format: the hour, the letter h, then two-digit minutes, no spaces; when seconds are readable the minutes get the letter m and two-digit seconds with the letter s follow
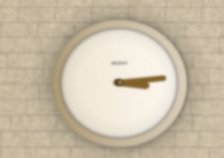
3h14
